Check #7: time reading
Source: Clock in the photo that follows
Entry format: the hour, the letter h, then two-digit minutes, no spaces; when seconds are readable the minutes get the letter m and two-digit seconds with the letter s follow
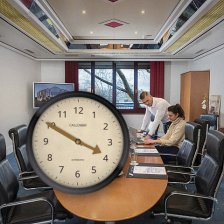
3h50
